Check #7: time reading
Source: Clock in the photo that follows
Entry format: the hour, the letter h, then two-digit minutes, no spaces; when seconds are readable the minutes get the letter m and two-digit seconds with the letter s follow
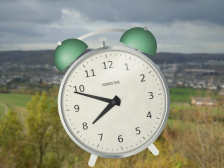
7h49
